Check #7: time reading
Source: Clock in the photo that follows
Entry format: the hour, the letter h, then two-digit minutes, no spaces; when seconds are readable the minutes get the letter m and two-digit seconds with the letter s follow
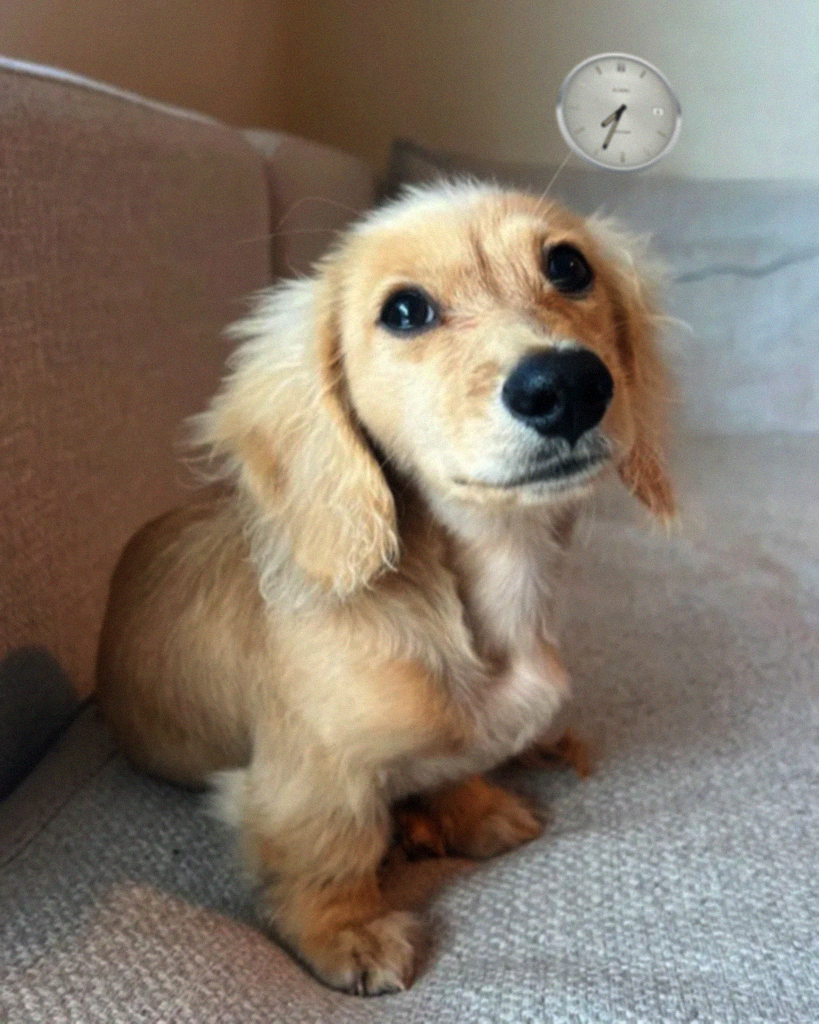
7h34
